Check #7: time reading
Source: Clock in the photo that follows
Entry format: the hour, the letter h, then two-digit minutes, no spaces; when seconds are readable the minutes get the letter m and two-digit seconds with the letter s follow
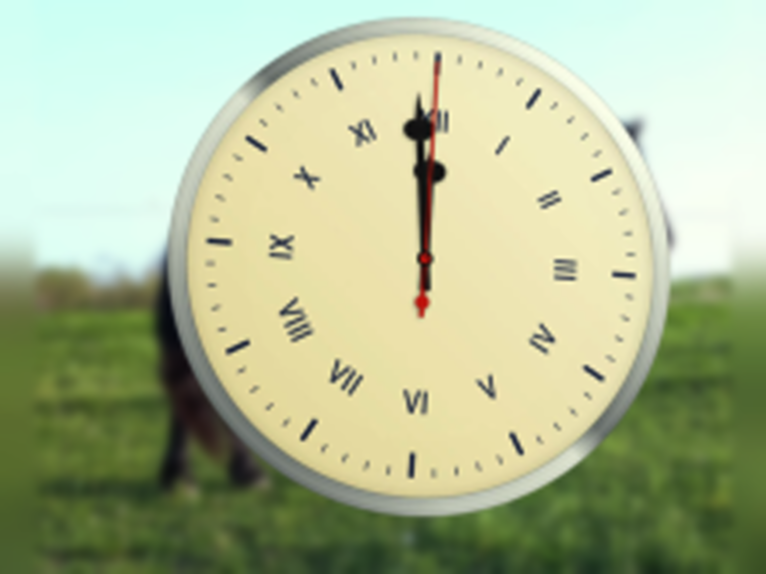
11h59m00s
